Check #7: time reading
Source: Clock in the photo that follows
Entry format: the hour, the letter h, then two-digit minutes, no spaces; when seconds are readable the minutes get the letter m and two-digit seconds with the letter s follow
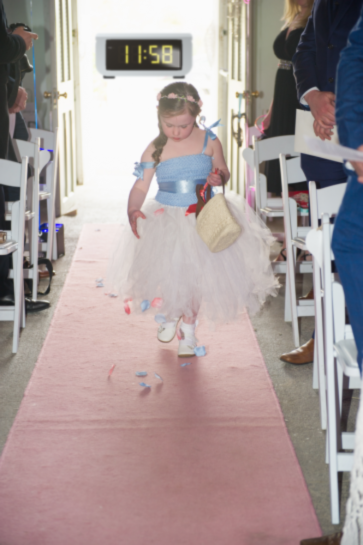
11h58
